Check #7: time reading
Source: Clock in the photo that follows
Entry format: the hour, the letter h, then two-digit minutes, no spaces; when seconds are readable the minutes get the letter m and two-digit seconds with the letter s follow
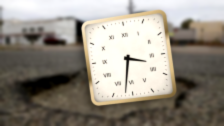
3h32
